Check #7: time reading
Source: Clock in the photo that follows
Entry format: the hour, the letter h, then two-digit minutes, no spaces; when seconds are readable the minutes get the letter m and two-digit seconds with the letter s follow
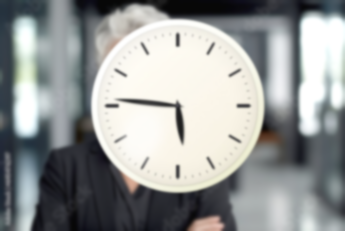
5h46
